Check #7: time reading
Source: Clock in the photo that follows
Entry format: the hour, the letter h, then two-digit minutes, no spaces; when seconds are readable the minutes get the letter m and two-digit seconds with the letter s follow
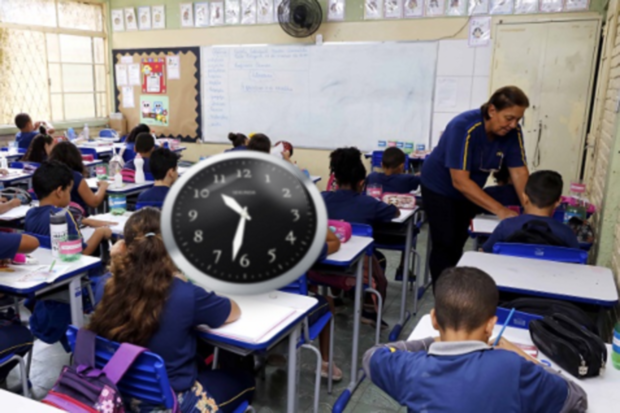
10h32
